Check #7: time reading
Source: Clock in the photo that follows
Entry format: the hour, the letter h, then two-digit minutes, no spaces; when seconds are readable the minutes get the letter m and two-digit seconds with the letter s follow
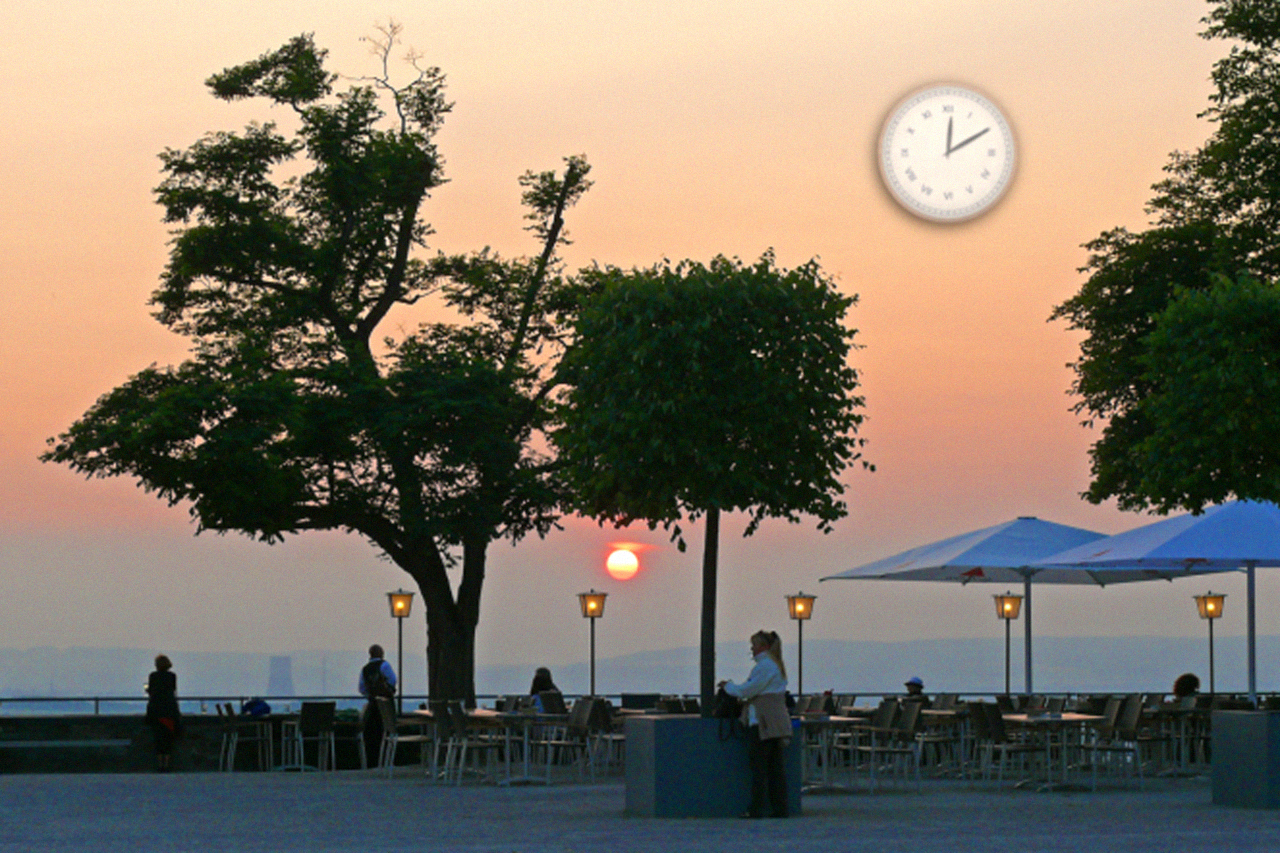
12h10
